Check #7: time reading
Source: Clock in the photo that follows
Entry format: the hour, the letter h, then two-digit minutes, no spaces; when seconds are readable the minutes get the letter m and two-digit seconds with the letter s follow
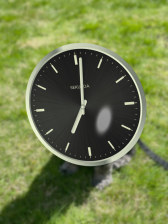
7h01
